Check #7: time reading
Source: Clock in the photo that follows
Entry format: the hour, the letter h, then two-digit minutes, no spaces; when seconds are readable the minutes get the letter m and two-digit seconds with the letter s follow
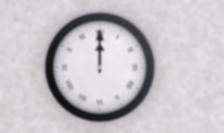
12h00
